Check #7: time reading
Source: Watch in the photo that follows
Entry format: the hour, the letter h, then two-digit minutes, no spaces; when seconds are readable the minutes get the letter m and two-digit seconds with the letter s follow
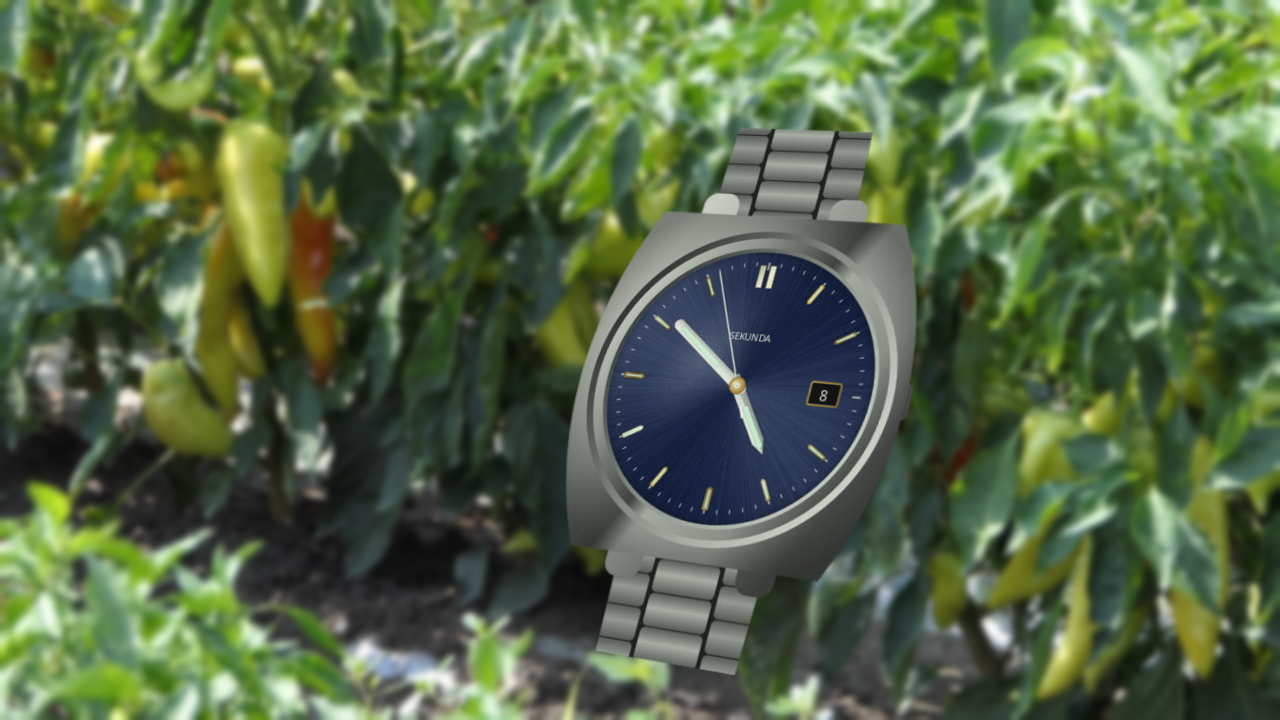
4h50m56s
